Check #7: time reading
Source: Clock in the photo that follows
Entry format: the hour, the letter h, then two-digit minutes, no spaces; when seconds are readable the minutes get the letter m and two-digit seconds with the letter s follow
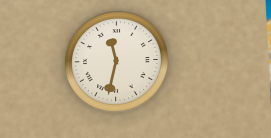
11h32
